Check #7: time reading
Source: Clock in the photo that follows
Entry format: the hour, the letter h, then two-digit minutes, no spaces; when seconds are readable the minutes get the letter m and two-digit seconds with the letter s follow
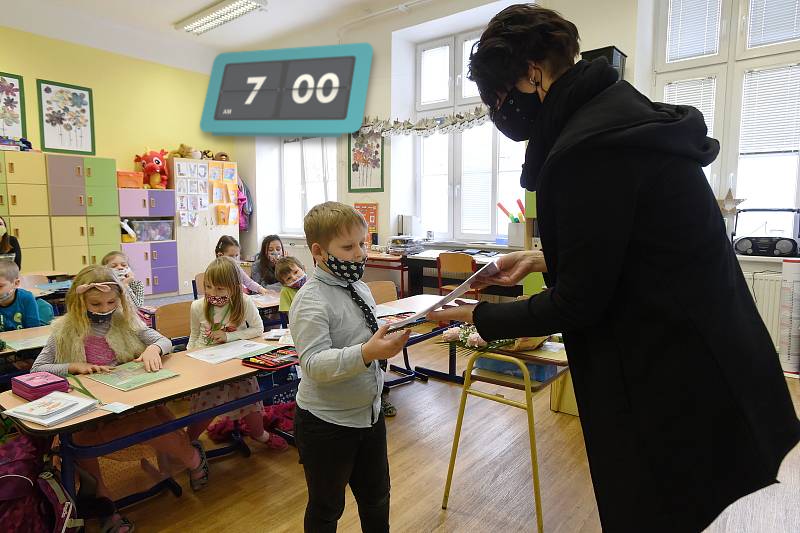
7h00
